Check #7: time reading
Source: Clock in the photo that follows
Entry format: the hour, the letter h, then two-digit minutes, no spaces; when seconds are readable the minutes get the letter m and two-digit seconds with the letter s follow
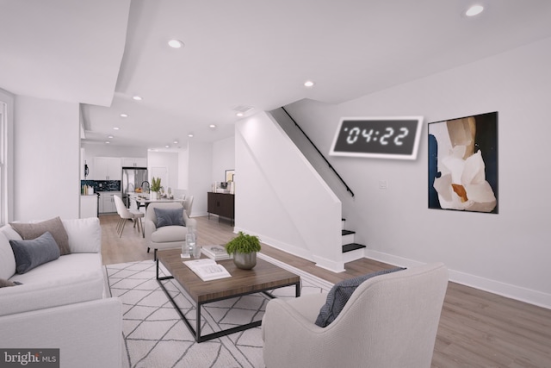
4h22
